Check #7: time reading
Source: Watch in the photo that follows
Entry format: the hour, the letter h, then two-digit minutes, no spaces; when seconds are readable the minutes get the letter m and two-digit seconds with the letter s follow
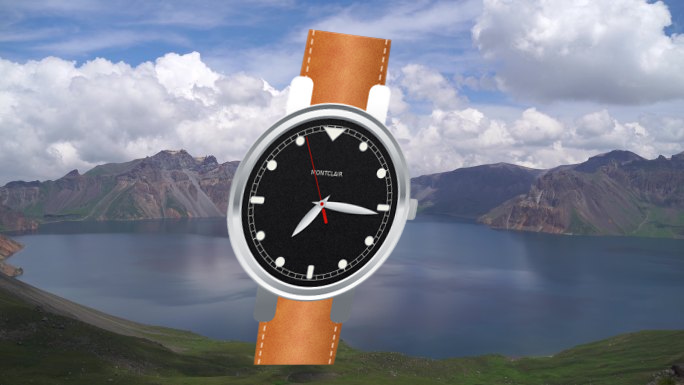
7h15m56s
